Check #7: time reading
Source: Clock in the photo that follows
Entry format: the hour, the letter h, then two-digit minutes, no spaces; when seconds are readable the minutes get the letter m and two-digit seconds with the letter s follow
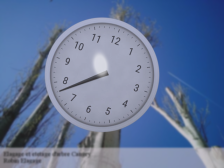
7h38
